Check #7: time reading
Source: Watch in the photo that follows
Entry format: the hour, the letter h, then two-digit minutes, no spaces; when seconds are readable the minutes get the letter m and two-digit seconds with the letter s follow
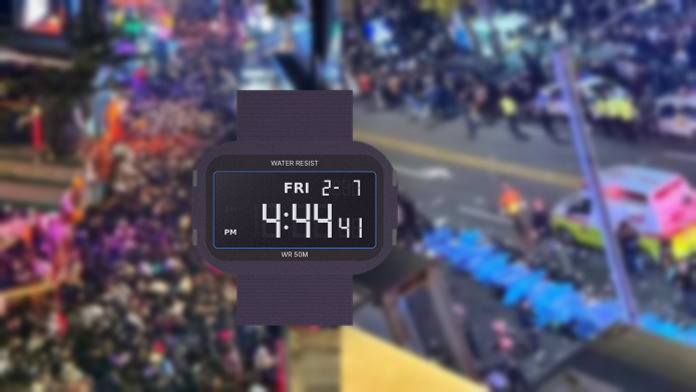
4h44m41s
